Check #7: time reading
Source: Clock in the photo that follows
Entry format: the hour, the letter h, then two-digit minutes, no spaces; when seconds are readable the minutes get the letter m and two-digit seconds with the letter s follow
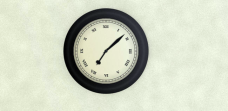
7h08
